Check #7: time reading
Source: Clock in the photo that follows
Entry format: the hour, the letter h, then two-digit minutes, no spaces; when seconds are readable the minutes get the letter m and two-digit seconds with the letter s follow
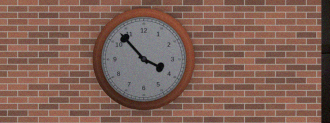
3h53
